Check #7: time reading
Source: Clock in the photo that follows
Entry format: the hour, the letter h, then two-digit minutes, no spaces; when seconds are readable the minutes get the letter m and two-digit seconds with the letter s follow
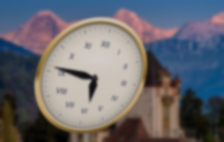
5h46
